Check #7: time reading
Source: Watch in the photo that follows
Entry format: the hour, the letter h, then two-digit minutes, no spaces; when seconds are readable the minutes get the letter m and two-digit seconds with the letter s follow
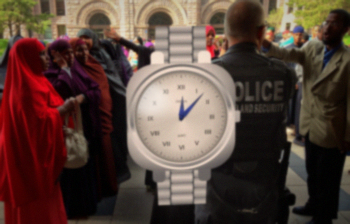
12h07
